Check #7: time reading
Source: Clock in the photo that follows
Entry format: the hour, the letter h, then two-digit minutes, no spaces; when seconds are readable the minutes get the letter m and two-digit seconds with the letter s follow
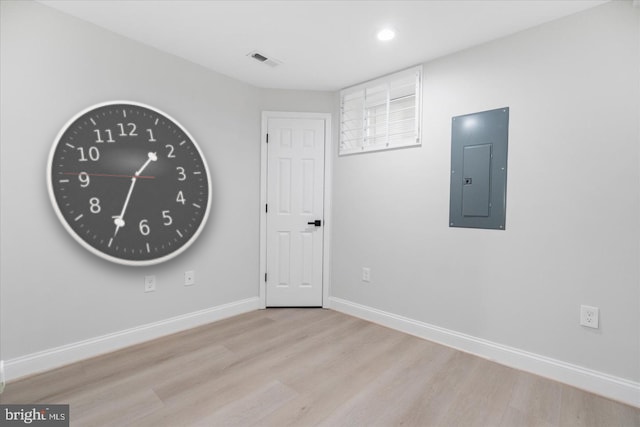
1h34m46s
